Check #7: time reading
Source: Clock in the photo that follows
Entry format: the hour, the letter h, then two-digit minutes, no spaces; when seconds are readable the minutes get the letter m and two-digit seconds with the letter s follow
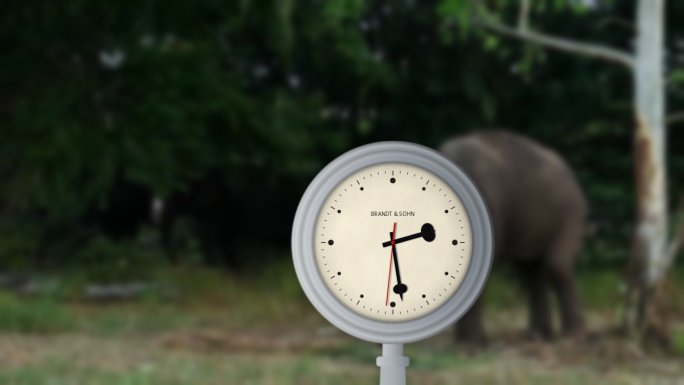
2h28m31s
